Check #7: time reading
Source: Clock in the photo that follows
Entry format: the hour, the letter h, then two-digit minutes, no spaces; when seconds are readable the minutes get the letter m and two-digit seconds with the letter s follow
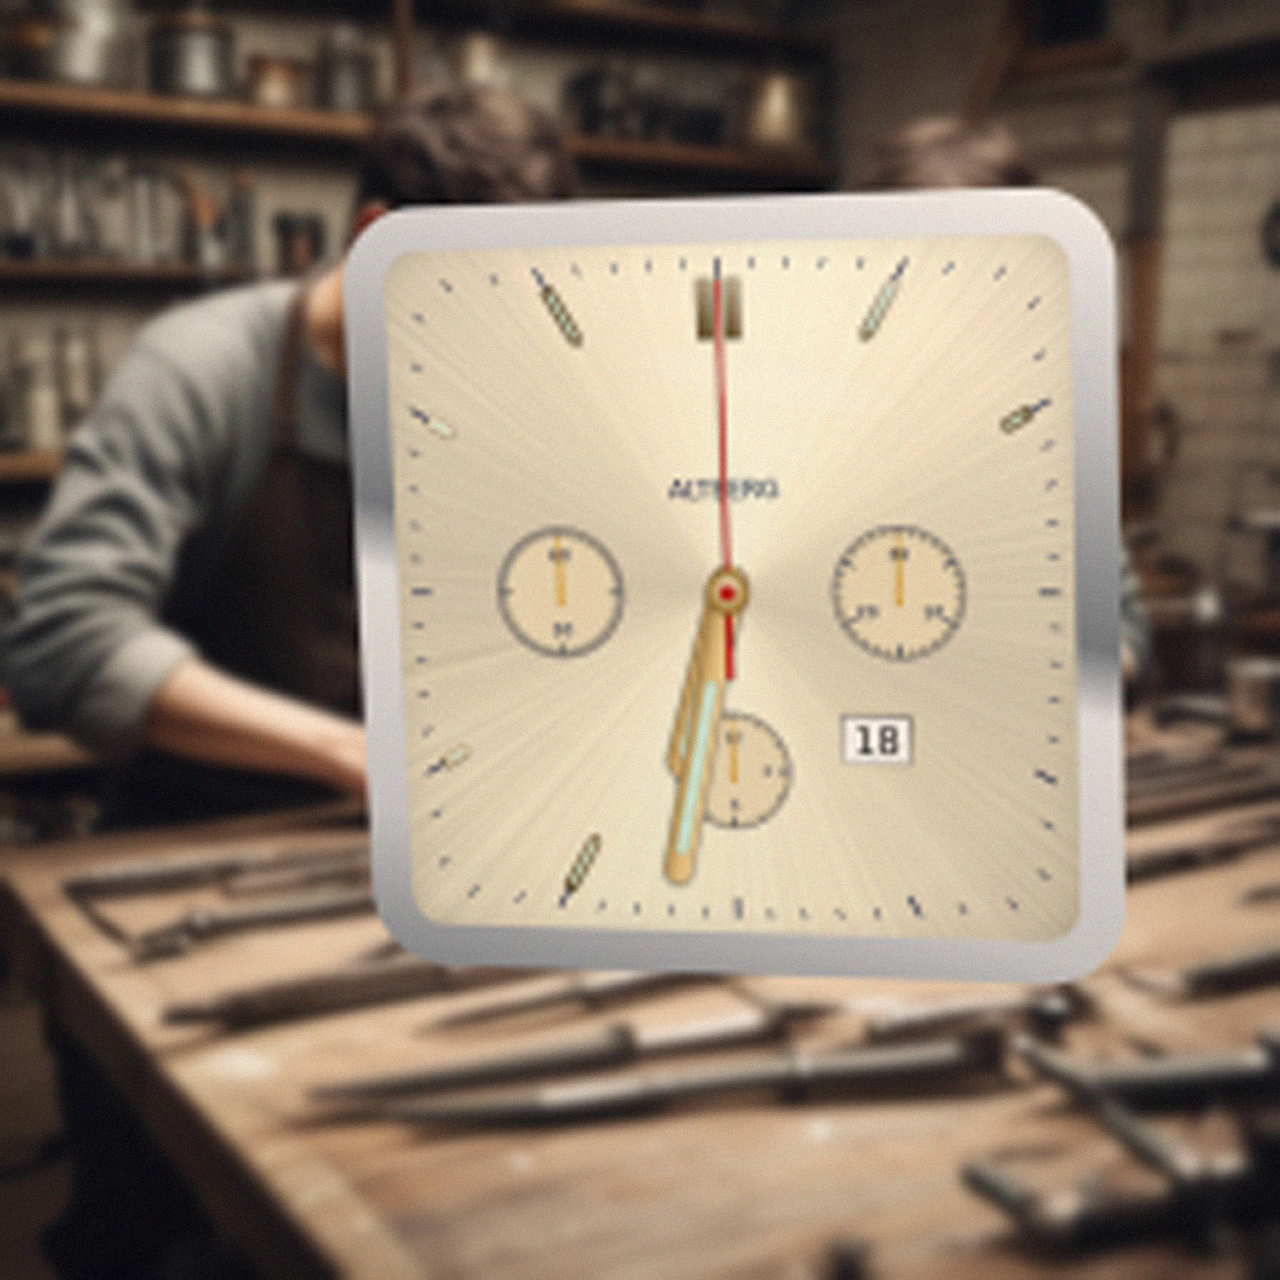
6h32
